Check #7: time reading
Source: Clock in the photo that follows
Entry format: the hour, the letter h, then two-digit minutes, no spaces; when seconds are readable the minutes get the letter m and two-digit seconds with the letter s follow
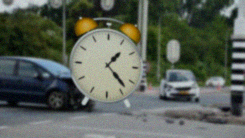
1h23
